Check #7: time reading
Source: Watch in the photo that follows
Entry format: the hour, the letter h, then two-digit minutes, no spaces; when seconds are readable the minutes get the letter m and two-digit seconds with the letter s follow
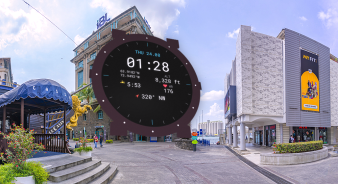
1h28
